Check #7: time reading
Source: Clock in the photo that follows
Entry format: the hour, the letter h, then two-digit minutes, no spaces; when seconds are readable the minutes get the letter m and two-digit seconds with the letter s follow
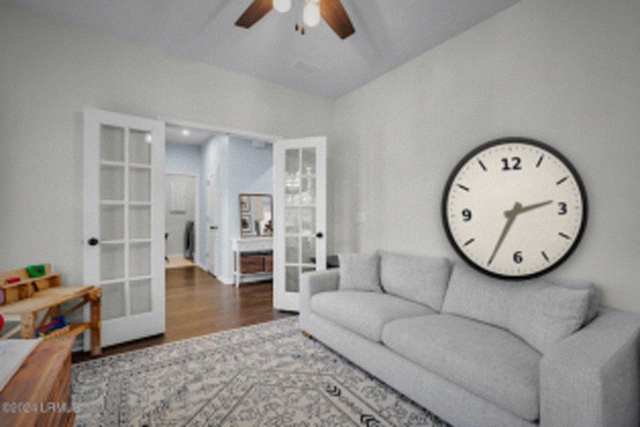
2h35
